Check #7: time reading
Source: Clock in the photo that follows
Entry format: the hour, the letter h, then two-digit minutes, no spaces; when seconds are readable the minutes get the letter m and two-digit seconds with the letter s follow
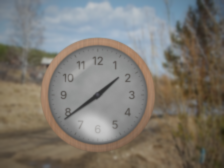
1h39
